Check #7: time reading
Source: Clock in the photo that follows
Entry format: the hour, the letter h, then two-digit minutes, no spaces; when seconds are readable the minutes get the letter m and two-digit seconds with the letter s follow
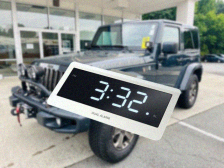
3h32
